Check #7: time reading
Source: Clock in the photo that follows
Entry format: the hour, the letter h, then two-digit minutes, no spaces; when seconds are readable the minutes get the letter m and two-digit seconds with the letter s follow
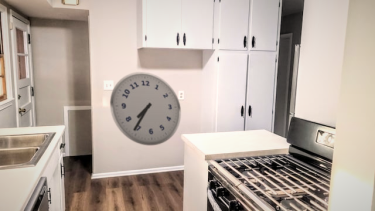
7h36
